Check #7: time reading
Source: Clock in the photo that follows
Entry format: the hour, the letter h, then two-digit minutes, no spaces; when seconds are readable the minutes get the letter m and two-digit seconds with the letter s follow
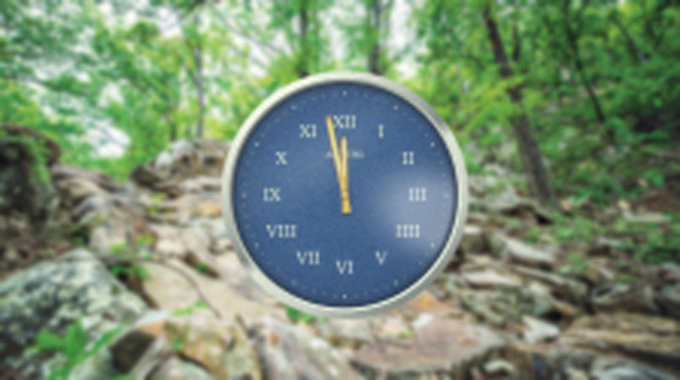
11h58
